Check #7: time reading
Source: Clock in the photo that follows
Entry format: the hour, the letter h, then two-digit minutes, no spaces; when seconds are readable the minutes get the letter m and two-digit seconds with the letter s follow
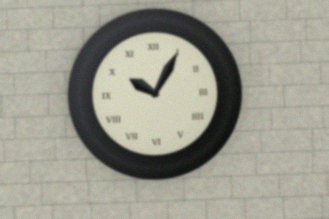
10h05
